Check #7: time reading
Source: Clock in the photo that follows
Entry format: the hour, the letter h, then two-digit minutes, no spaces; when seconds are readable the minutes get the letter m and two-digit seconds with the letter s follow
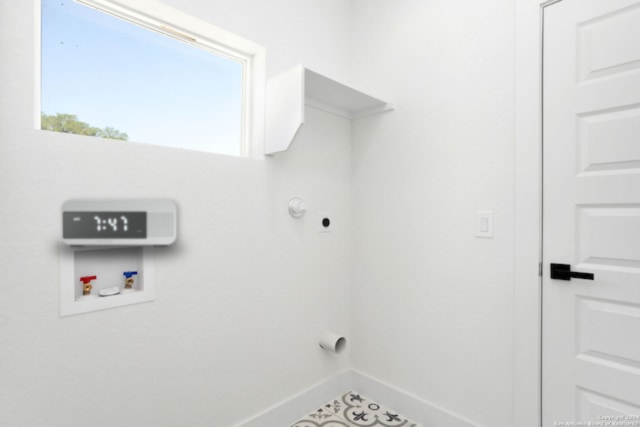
7h47
